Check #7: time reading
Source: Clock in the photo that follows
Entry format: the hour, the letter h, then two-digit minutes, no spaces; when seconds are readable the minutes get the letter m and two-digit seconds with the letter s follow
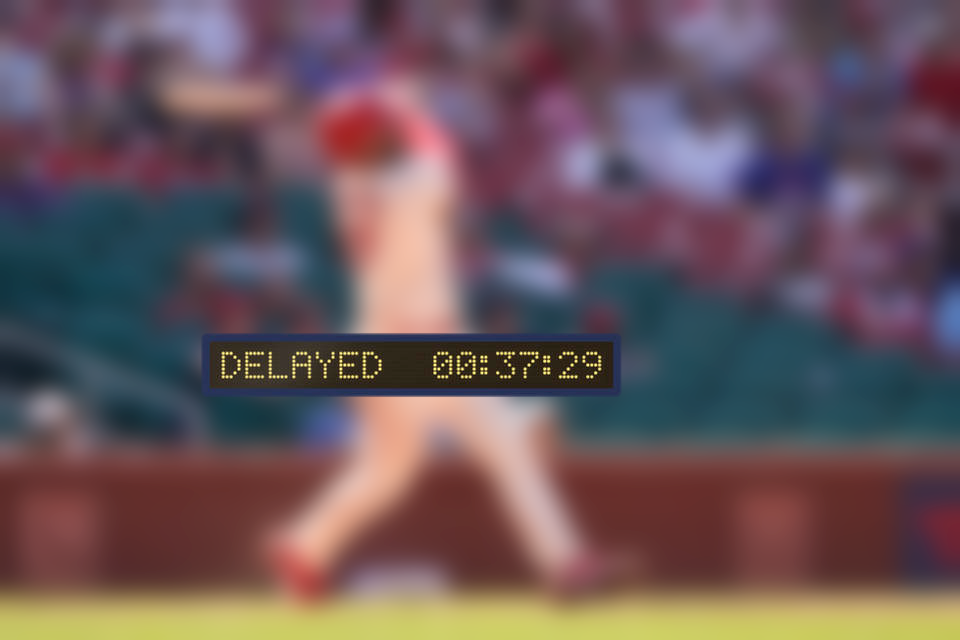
0h37m29s
